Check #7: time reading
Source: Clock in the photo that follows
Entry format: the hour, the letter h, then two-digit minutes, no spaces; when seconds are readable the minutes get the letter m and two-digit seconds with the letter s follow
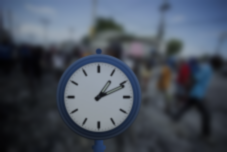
1h11
